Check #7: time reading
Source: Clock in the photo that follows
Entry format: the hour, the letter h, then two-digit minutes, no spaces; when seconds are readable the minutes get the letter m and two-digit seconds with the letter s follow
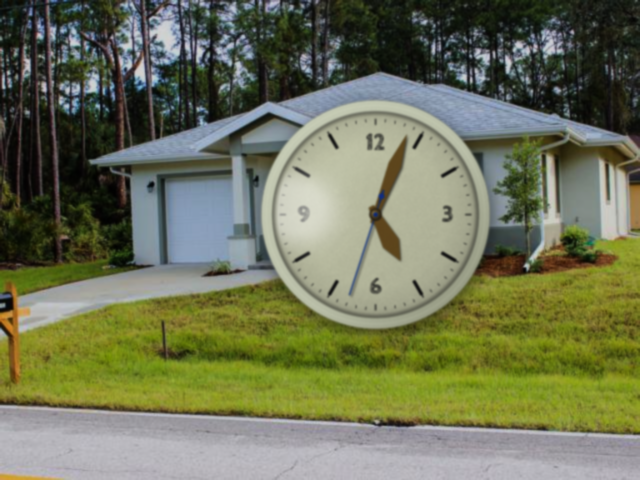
5h03m33s
